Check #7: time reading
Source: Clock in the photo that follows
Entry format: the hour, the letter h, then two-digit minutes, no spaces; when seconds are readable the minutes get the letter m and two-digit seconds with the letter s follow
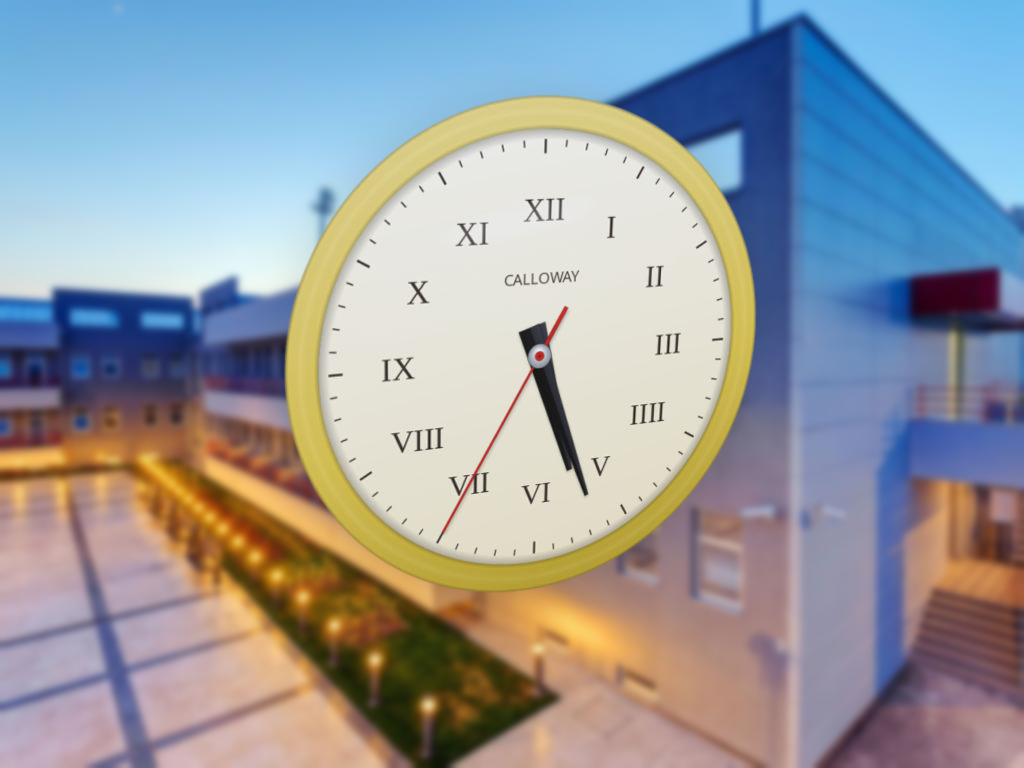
5h26m35s
